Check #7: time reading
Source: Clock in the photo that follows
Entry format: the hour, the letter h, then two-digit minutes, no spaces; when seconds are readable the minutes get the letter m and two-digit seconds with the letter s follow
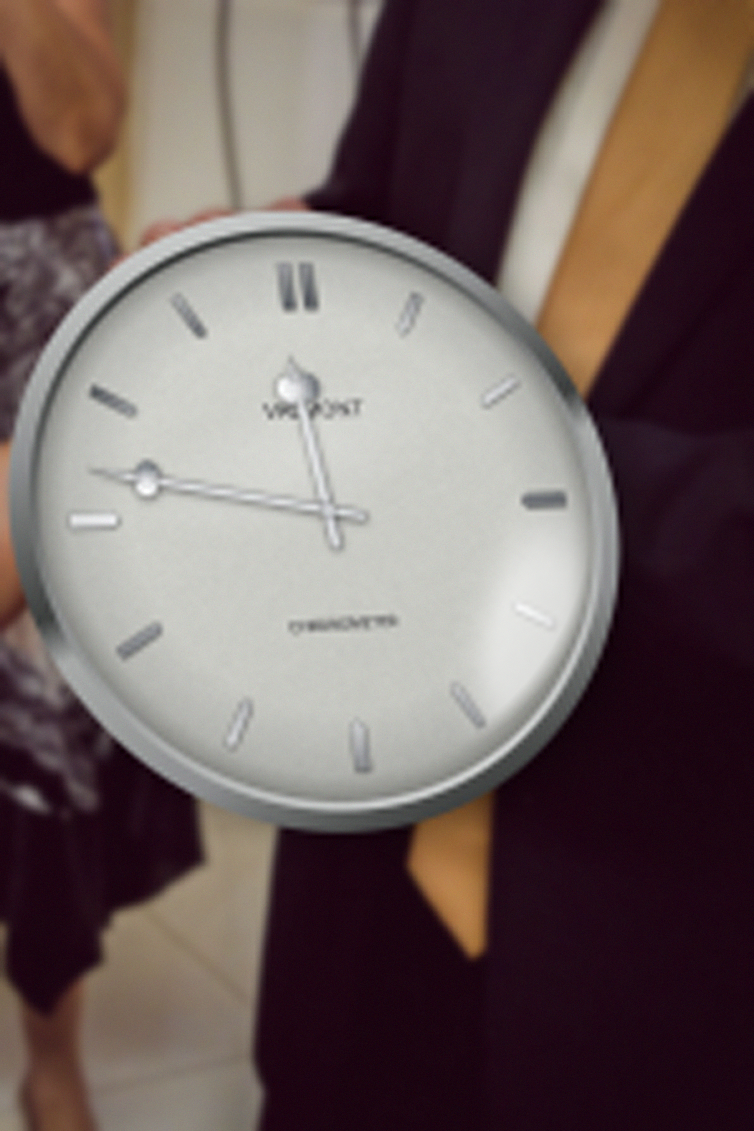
11h47
